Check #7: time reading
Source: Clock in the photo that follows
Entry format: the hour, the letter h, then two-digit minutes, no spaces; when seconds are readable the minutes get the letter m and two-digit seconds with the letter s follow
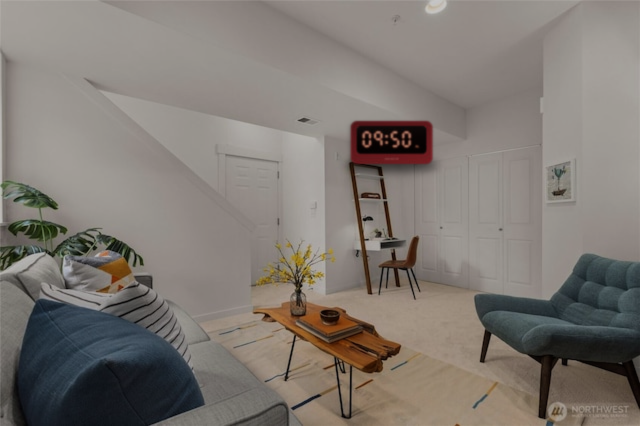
9h50
